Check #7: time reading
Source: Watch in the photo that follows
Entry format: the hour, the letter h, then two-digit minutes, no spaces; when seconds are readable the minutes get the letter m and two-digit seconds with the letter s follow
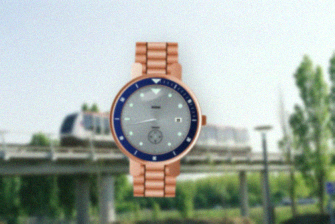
8h43
